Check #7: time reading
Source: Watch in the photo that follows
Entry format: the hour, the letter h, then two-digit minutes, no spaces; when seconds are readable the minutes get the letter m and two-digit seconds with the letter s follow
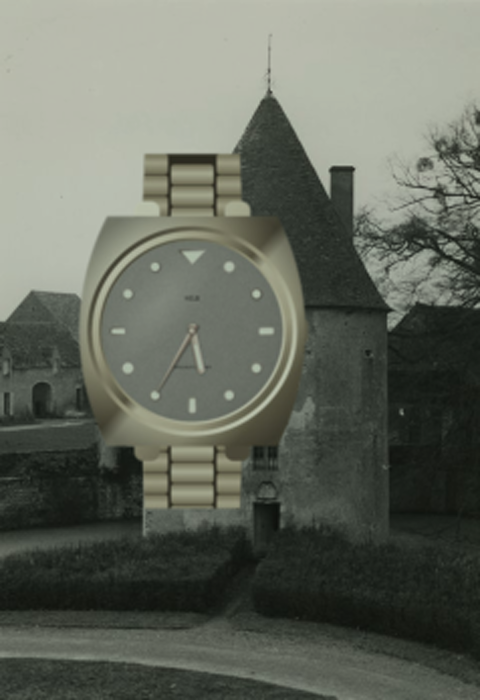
5h35
